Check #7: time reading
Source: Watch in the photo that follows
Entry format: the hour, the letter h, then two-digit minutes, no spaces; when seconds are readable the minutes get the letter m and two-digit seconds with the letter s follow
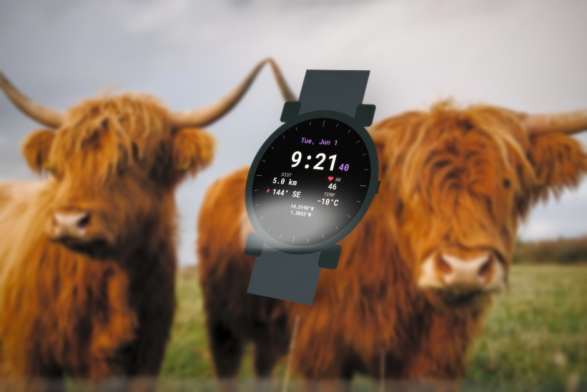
9h21m40s
